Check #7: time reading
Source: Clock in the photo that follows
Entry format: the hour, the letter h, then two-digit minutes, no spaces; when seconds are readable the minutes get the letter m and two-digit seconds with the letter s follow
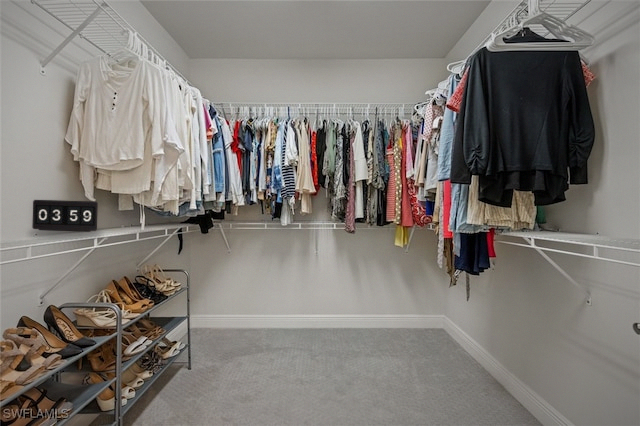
3h59
